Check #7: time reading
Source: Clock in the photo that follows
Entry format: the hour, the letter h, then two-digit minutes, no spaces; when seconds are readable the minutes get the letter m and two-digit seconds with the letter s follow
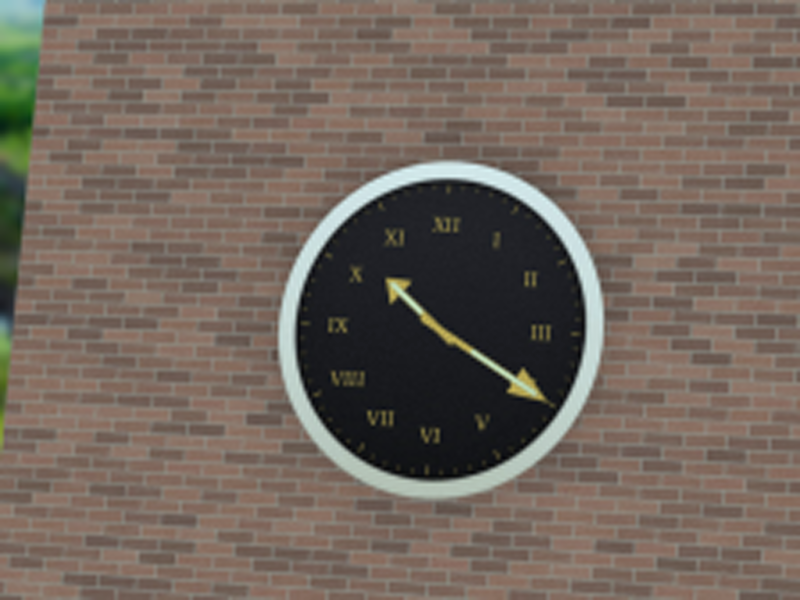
10h20
